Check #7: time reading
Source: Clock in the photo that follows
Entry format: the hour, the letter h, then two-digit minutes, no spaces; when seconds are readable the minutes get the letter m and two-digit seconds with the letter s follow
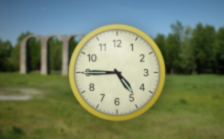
4h45
